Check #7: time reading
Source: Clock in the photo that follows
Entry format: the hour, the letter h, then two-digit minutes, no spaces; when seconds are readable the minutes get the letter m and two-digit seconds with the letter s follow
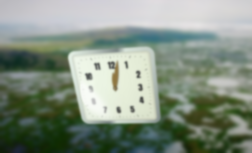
12h02
